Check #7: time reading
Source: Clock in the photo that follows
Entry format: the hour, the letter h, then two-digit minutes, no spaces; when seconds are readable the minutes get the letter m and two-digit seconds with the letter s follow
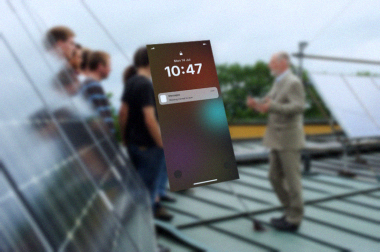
10h47
